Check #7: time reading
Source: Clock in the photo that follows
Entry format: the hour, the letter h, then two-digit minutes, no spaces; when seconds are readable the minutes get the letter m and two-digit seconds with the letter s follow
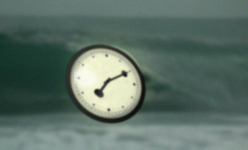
7h10
